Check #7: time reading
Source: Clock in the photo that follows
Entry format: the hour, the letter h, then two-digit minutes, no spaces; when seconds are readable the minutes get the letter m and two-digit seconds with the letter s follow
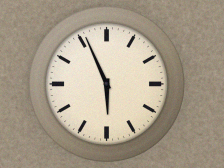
5h56
